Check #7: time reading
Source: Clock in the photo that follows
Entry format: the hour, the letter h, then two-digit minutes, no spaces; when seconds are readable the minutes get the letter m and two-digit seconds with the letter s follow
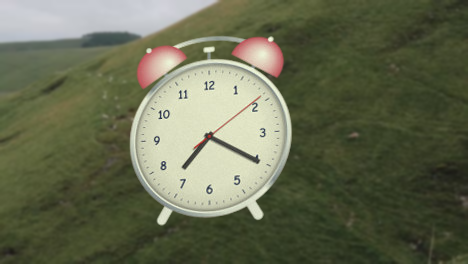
7h20m09s
